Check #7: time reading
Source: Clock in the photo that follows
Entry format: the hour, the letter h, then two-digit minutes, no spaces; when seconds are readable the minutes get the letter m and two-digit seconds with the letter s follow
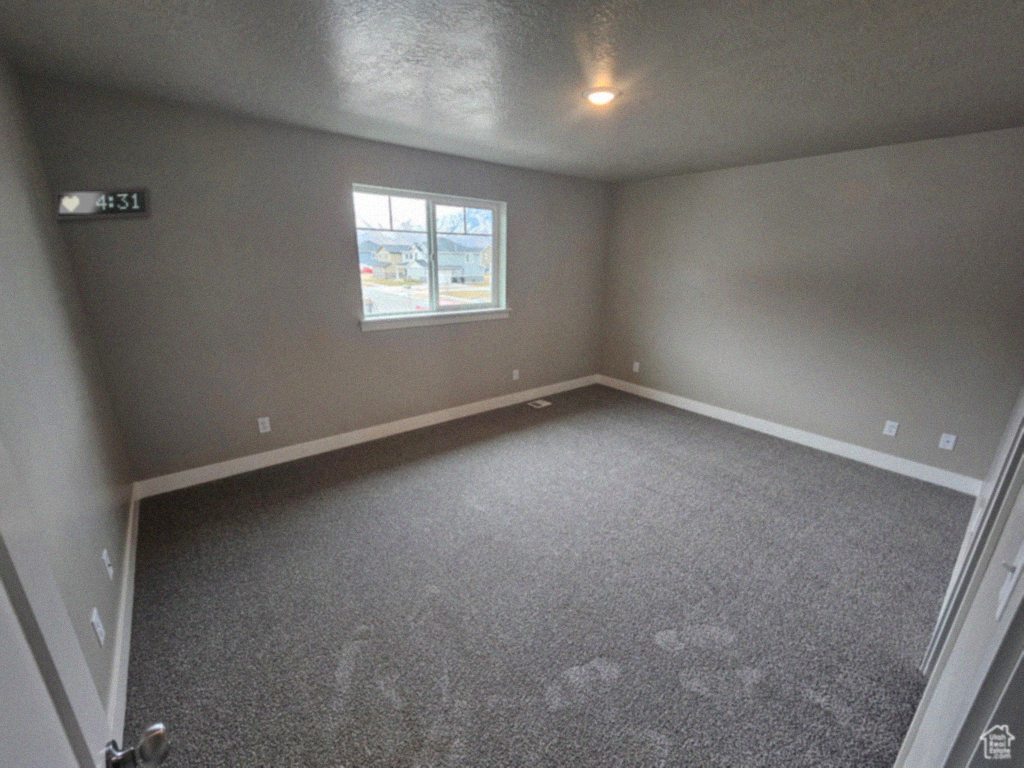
4h31
